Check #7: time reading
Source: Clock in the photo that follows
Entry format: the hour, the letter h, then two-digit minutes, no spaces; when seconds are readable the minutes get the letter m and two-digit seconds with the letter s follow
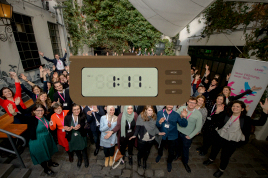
1h11
